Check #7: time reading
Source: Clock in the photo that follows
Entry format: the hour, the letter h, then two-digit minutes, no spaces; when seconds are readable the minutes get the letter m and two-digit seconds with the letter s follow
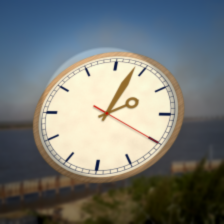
2h03m20s
